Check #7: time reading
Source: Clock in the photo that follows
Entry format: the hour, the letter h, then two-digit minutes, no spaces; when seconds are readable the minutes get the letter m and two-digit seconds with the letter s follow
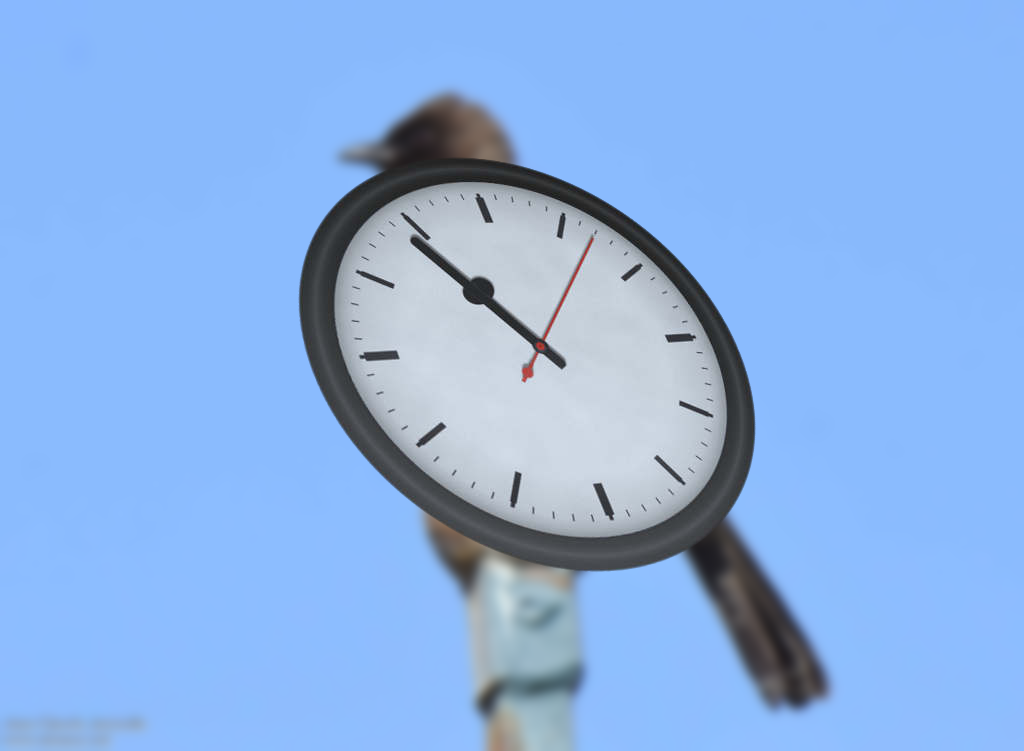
10h54m07s
